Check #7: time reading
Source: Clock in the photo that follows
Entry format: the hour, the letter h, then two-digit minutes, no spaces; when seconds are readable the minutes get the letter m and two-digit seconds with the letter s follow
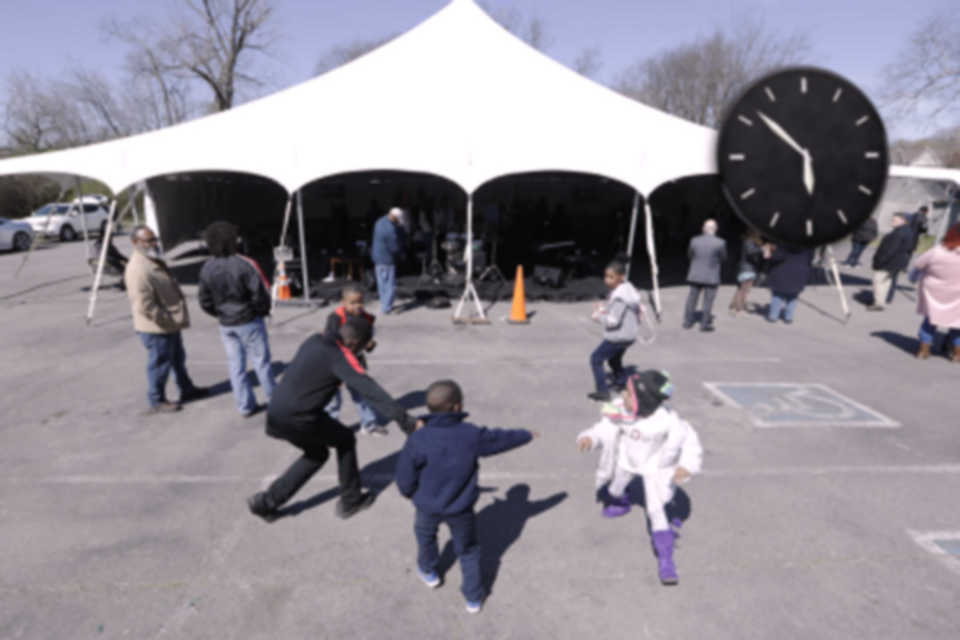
5h52
